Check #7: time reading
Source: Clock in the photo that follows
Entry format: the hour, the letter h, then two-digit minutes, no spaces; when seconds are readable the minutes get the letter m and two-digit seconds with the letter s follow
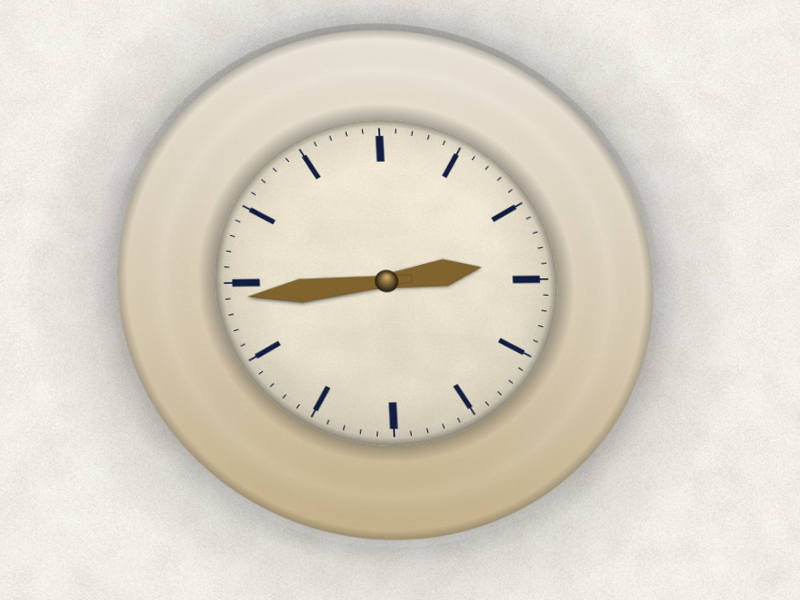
2h44
